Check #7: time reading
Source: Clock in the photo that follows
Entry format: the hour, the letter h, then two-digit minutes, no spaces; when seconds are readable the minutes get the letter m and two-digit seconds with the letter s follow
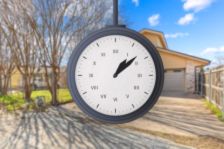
1h08
